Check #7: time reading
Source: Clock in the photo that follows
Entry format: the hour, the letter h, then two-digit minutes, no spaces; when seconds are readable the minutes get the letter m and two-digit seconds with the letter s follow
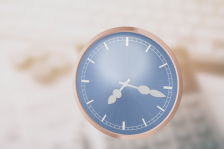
7h17
